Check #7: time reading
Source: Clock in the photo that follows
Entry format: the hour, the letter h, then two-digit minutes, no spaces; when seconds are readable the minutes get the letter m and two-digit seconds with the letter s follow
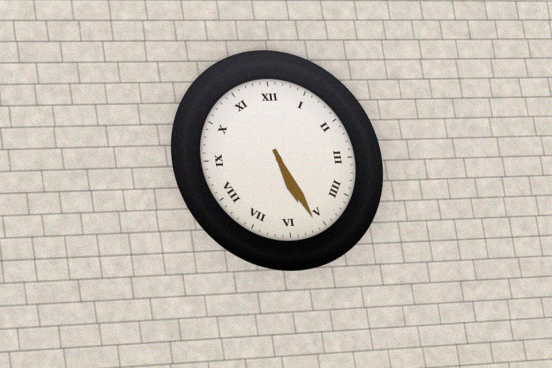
5h26
